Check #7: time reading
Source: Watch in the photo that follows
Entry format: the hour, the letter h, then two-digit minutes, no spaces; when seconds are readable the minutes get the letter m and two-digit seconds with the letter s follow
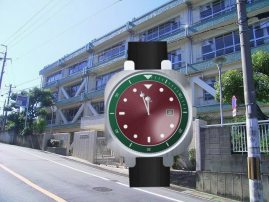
11h57
